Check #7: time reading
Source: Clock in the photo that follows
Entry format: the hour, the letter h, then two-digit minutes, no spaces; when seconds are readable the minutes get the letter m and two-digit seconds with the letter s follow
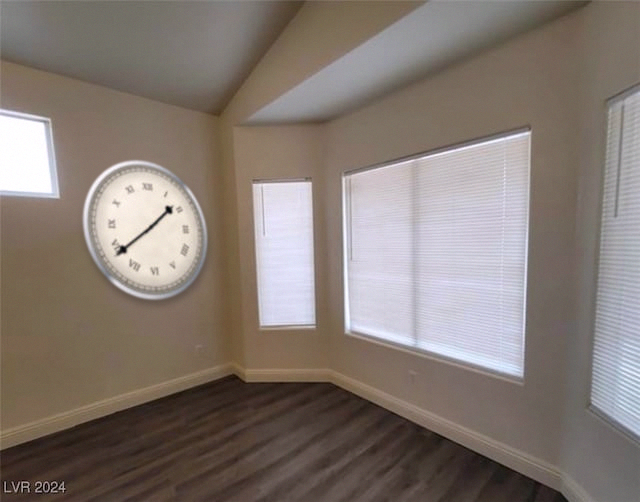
1h39
